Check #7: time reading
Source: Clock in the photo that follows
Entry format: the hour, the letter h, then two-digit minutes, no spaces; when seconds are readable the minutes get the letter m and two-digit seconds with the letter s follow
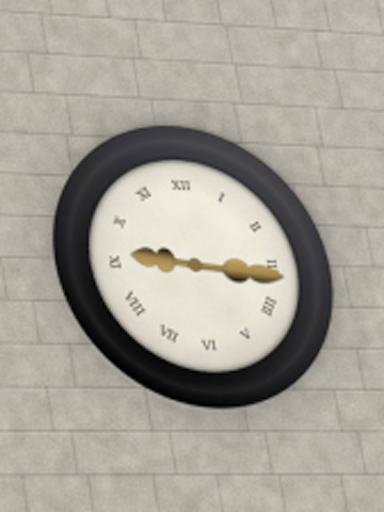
9h16
